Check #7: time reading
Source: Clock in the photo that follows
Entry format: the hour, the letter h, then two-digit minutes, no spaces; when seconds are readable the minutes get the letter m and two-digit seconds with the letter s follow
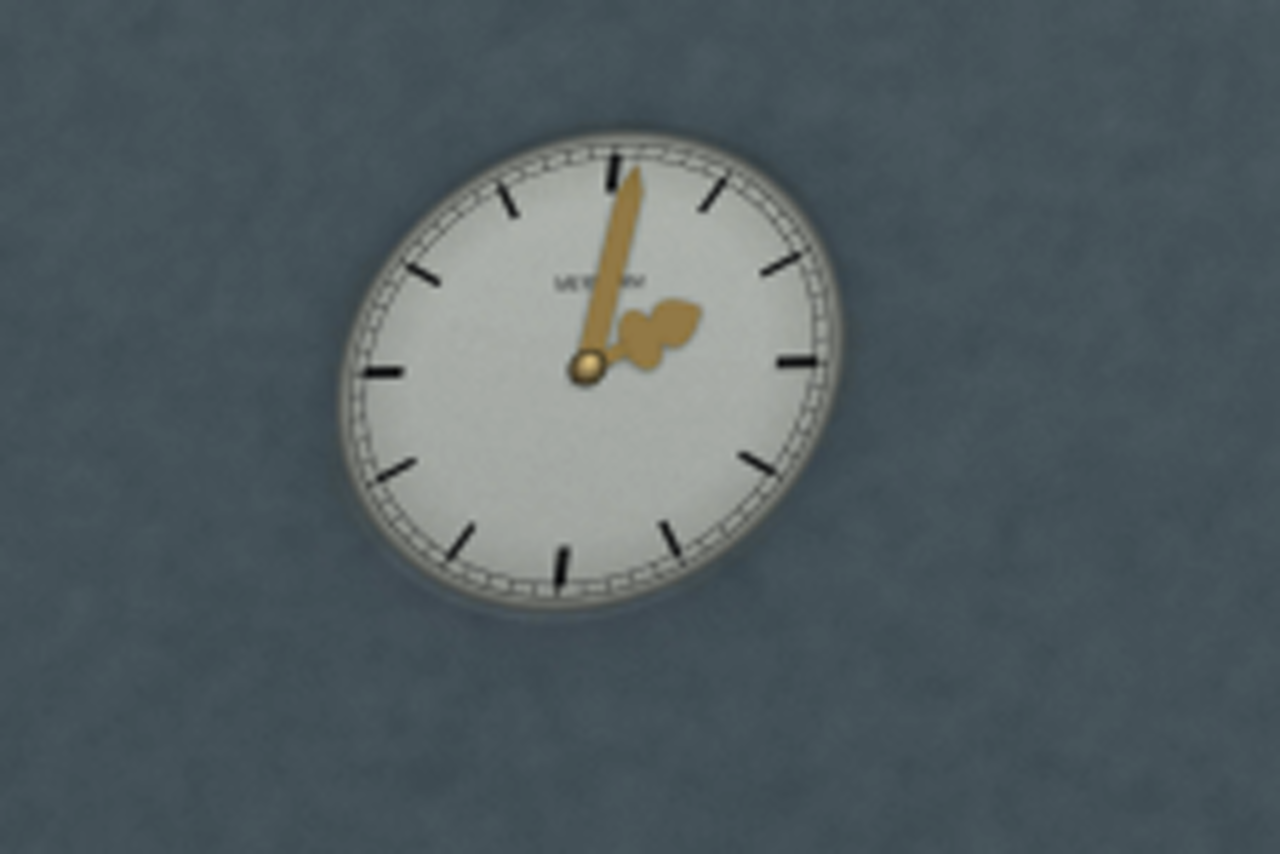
2h01
